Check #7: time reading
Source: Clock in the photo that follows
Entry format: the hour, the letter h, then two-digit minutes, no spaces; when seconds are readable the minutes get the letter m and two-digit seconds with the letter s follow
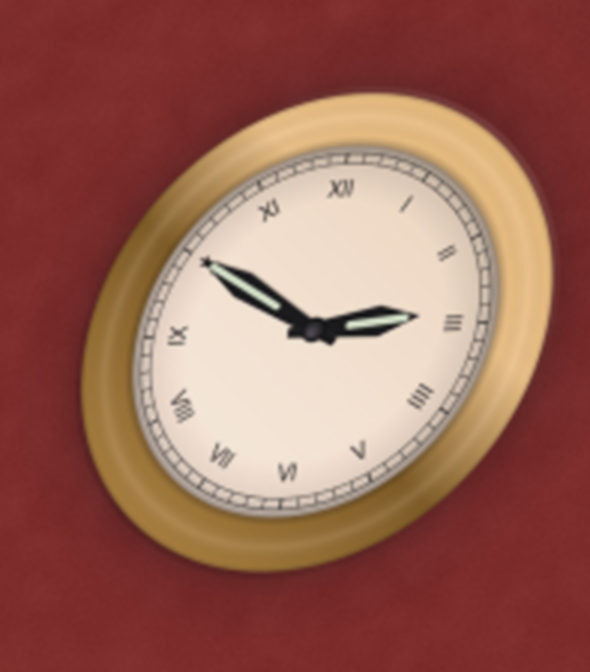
2h50
